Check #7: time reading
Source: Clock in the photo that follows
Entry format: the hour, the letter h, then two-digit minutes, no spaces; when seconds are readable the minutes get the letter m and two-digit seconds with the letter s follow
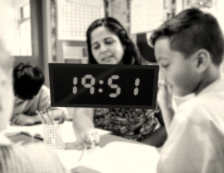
19h51
